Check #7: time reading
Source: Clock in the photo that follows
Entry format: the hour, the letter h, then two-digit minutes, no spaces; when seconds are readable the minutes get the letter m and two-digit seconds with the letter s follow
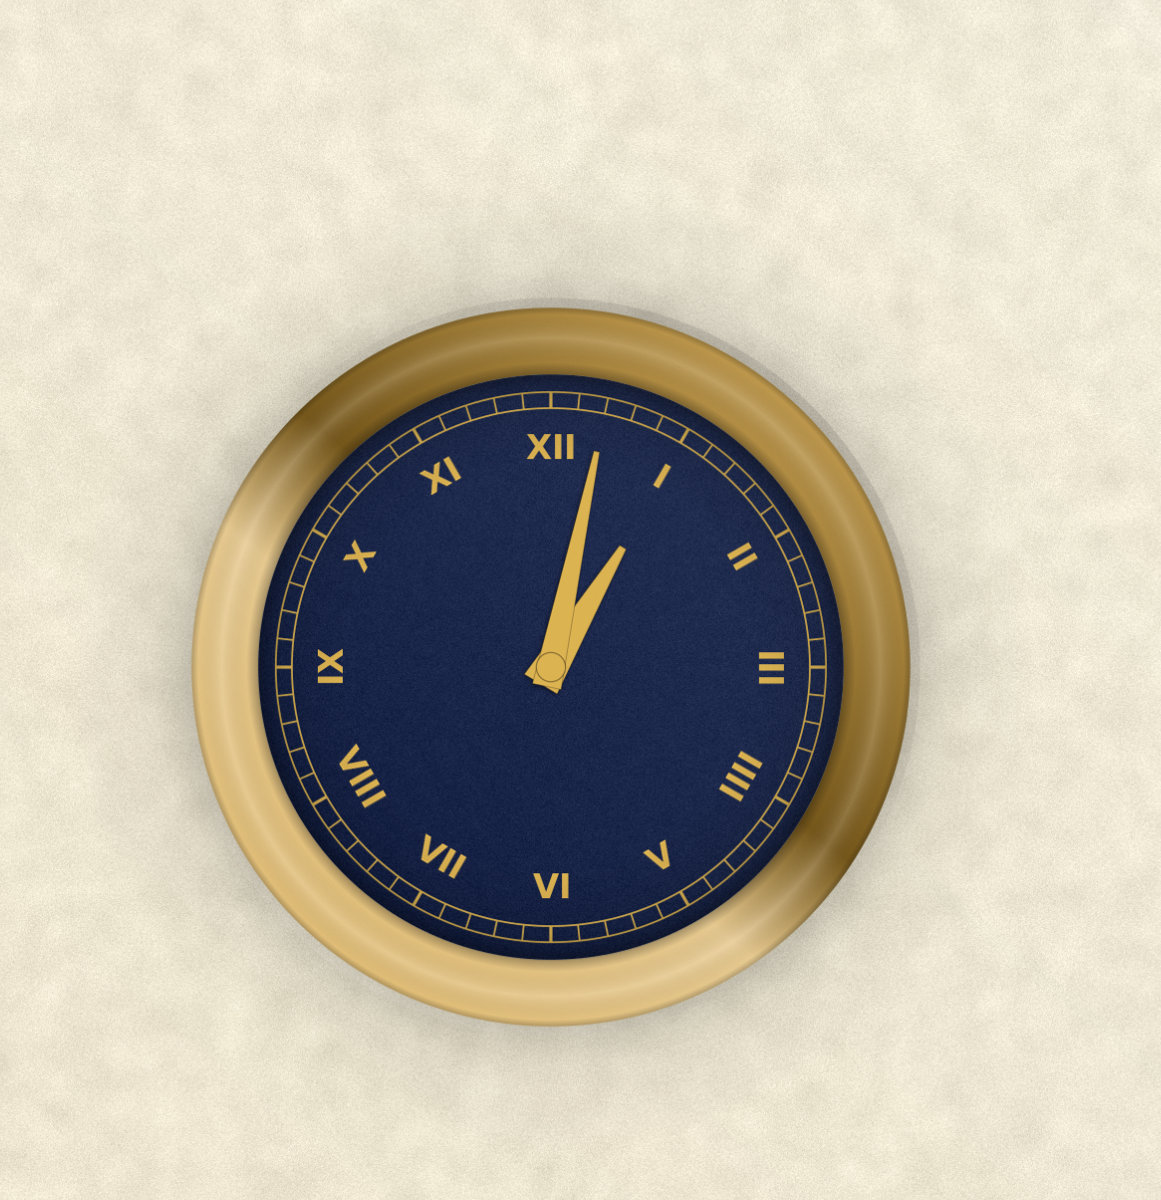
1h02
